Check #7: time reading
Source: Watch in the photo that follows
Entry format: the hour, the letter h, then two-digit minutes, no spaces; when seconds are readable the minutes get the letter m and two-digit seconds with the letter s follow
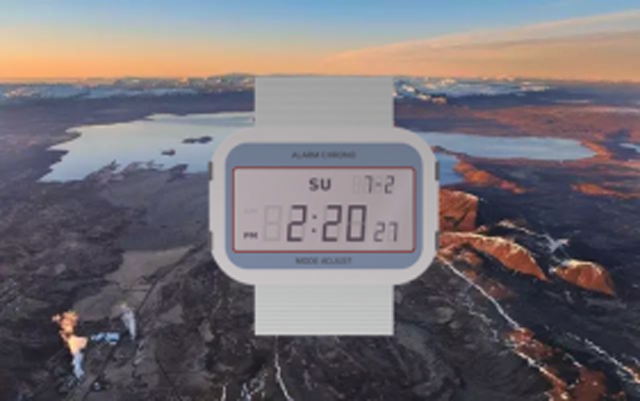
2h20m27s
